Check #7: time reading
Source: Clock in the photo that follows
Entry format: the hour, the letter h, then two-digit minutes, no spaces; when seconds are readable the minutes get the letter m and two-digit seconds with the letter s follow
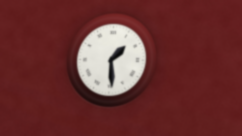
1h29
